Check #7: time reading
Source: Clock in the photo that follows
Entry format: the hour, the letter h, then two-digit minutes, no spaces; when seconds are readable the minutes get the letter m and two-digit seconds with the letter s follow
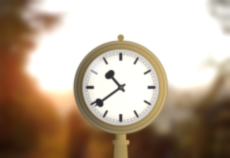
10h39
